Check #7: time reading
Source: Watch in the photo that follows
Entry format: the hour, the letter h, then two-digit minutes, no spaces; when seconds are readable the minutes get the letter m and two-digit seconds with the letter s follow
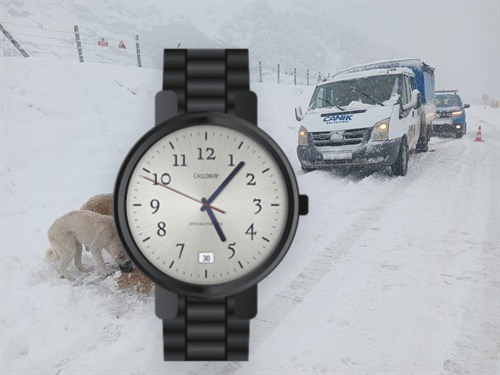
5h06m49s
